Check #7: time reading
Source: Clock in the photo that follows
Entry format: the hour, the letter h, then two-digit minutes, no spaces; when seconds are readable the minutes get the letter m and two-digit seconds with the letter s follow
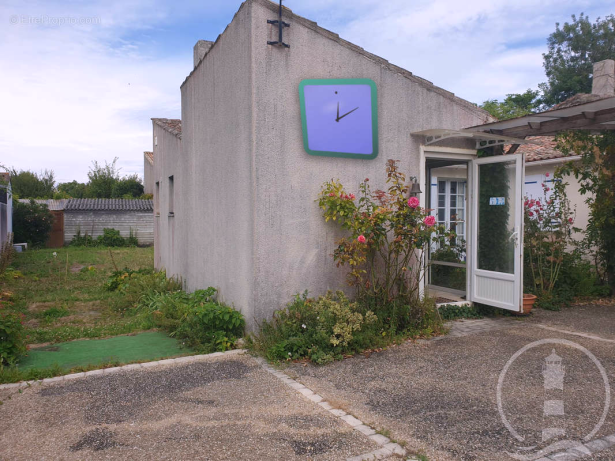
12h10
